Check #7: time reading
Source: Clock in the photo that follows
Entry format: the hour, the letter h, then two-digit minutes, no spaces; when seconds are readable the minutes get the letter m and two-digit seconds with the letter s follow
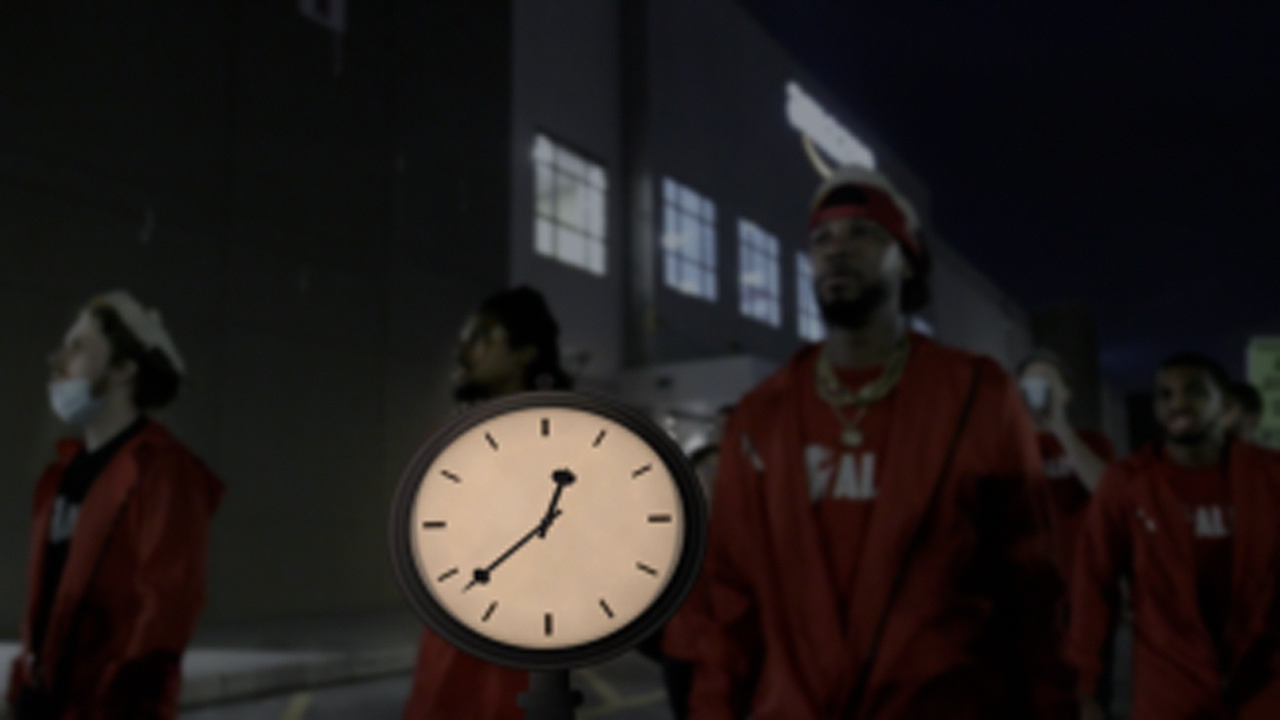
12h38
